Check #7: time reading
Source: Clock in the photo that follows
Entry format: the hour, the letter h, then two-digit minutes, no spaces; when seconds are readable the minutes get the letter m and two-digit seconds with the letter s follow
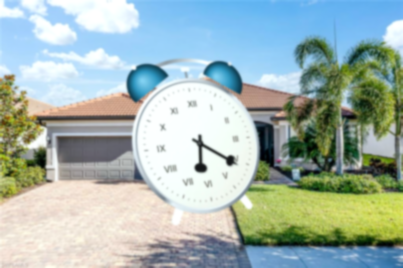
6h21
